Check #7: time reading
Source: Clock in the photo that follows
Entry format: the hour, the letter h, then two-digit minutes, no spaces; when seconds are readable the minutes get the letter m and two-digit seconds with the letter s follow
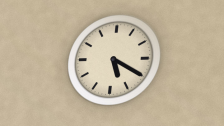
5h20
